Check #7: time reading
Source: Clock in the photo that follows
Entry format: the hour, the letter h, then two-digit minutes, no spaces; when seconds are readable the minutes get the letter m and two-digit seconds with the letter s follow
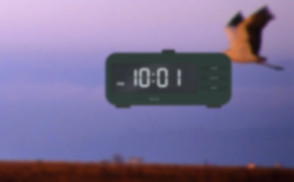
10h01
